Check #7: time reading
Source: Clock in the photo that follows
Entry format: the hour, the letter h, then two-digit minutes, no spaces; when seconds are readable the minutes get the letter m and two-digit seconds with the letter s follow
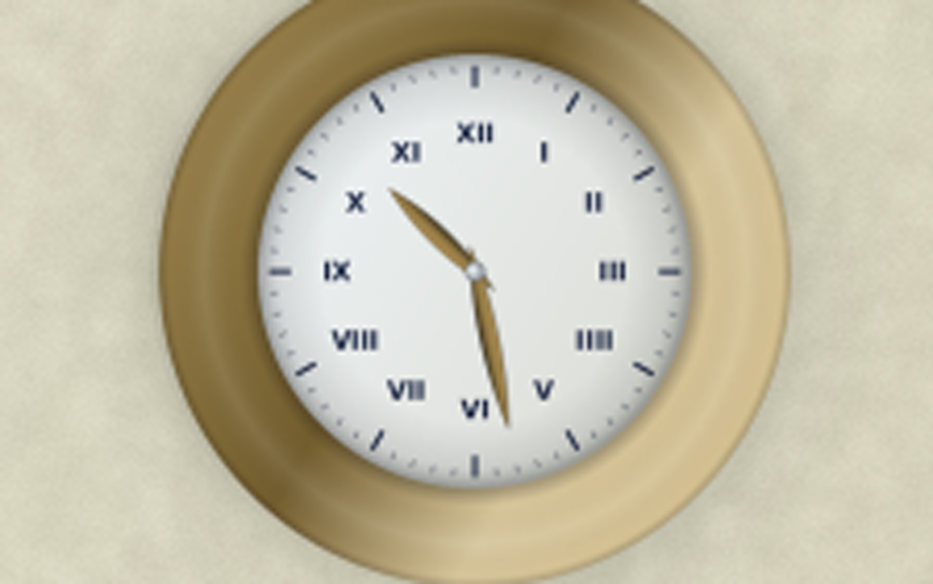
10h28
